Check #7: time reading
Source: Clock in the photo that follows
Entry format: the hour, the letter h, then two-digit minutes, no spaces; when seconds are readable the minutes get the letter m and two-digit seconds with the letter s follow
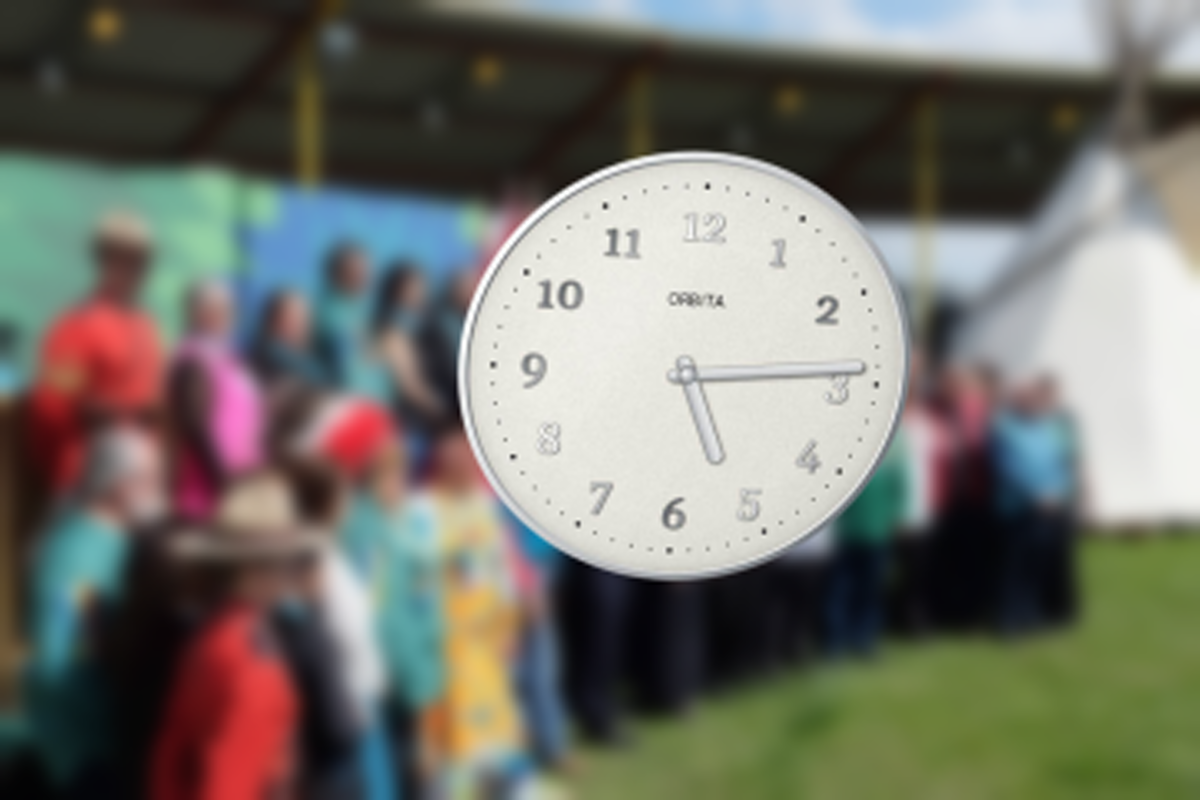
5h14
